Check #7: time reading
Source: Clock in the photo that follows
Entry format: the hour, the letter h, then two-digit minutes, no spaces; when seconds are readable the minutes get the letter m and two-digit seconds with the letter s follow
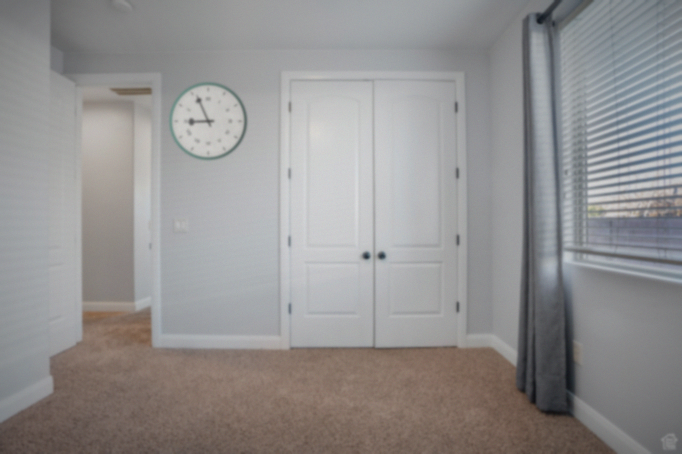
8h56
